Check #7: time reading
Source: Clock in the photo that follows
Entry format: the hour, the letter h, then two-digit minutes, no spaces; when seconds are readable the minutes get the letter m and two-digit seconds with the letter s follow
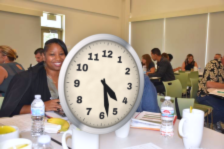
4h28
